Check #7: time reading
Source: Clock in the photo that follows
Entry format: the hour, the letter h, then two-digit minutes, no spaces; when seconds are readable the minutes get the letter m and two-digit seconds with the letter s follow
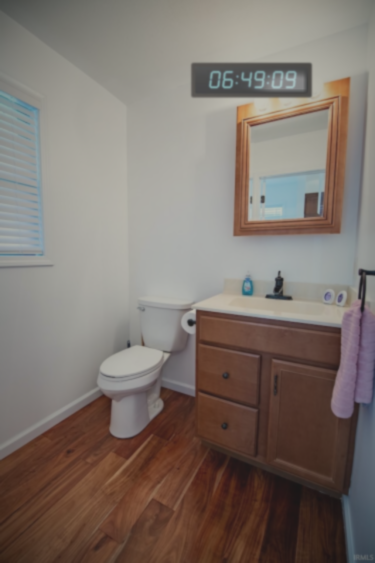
6h49m09s
